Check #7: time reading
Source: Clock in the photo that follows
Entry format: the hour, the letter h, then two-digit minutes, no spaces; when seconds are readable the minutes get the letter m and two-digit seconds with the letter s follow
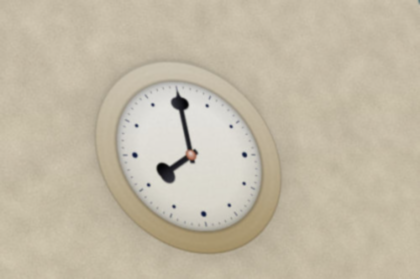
8h00
